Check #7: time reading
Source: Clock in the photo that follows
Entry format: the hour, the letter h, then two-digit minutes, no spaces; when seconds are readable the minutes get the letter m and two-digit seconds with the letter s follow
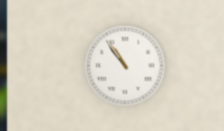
10h54
